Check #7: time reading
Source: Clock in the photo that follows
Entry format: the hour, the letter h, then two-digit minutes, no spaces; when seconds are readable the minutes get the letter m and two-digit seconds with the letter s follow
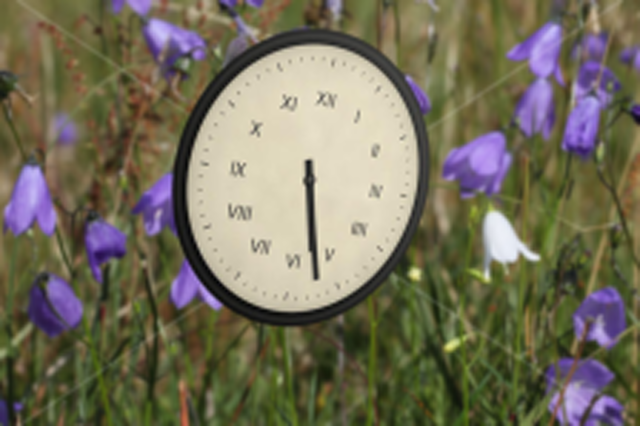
5h27
